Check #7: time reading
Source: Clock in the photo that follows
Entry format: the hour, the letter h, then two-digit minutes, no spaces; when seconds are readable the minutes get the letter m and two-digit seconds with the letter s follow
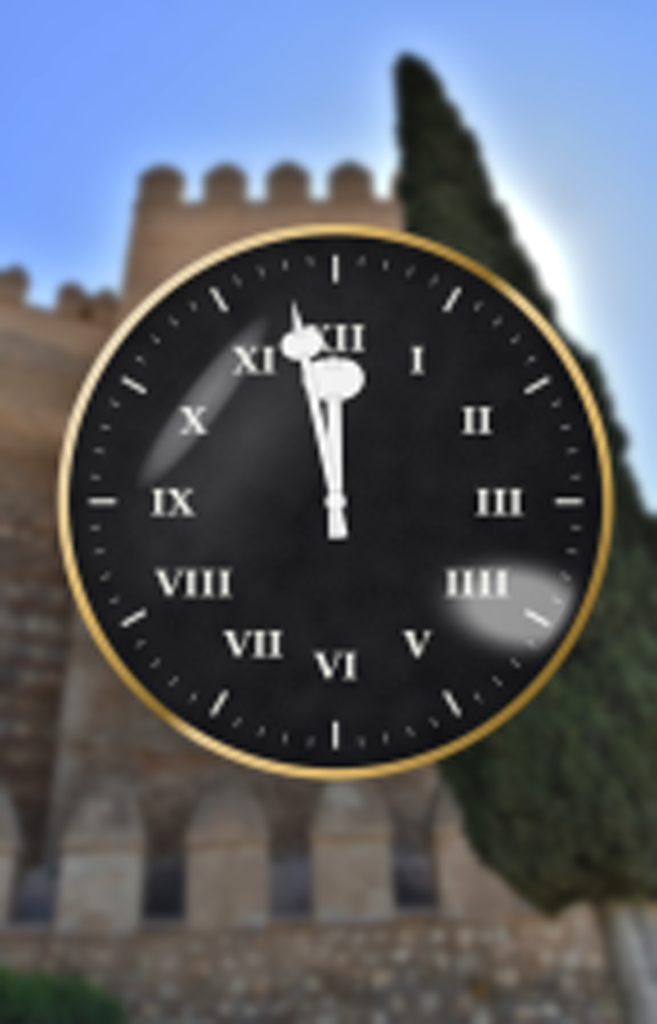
11h58
